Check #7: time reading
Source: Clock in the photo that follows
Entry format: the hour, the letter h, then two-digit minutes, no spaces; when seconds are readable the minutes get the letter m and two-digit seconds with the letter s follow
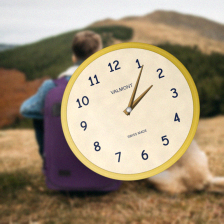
2h06
